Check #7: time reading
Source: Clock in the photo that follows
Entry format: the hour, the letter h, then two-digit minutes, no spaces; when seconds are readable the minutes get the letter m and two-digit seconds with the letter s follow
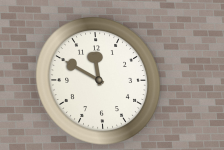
11h50
